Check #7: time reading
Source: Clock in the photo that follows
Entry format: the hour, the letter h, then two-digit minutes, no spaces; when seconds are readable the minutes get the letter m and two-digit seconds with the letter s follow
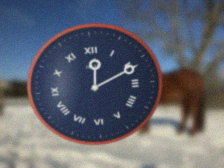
12h11
